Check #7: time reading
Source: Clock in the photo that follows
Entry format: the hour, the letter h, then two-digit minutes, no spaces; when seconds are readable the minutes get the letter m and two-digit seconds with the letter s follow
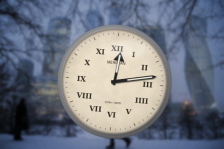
12h13
